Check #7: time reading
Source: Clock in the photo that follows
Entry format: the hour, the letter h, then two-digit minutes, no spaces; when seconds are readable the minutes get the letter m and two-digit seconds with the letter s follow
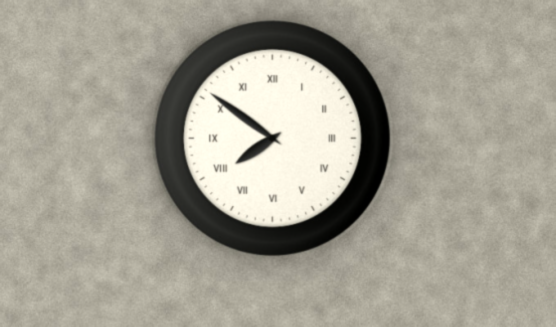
7h51
